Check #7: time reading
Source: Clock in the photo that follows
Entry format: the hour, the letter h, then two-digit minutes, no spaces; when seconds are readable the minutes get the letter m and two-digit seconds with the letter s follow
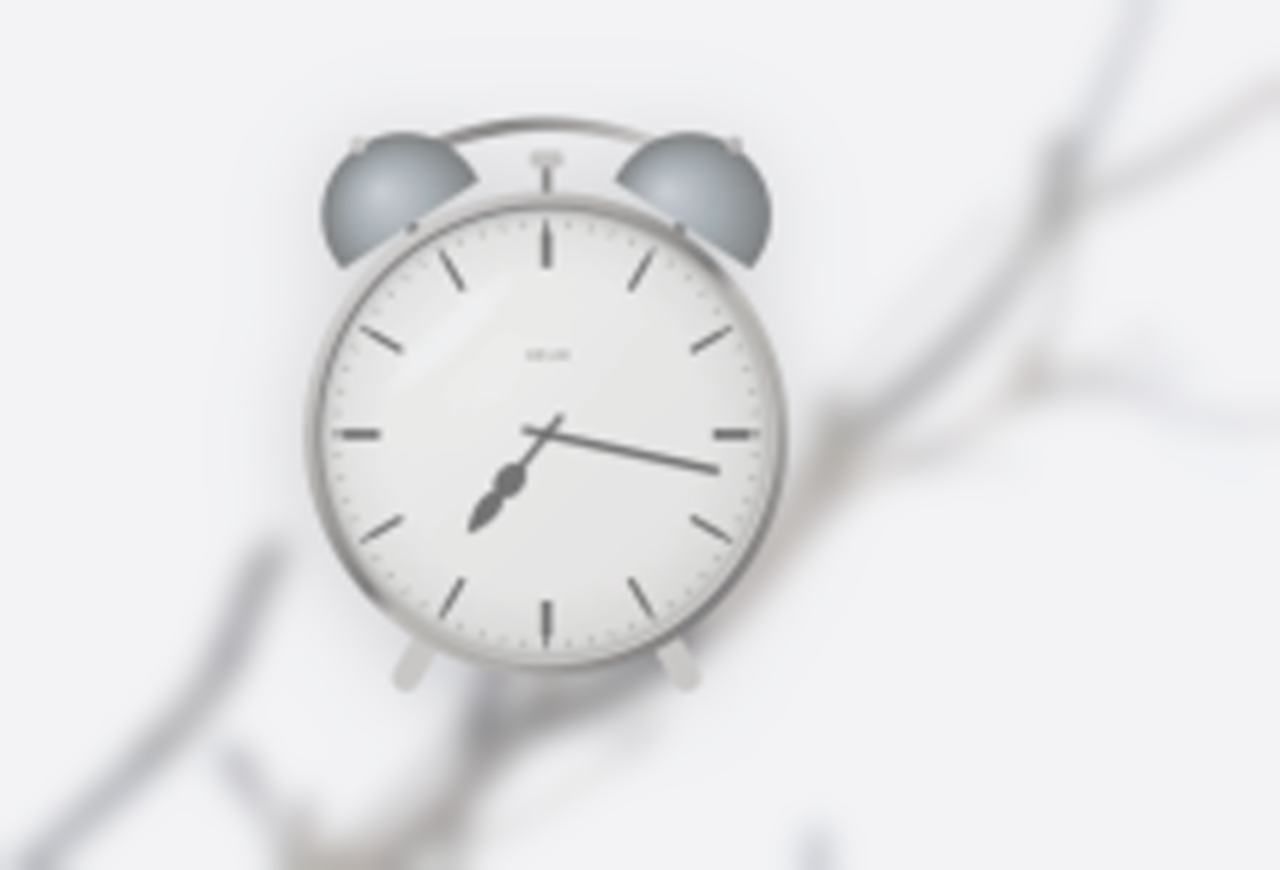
7h17
